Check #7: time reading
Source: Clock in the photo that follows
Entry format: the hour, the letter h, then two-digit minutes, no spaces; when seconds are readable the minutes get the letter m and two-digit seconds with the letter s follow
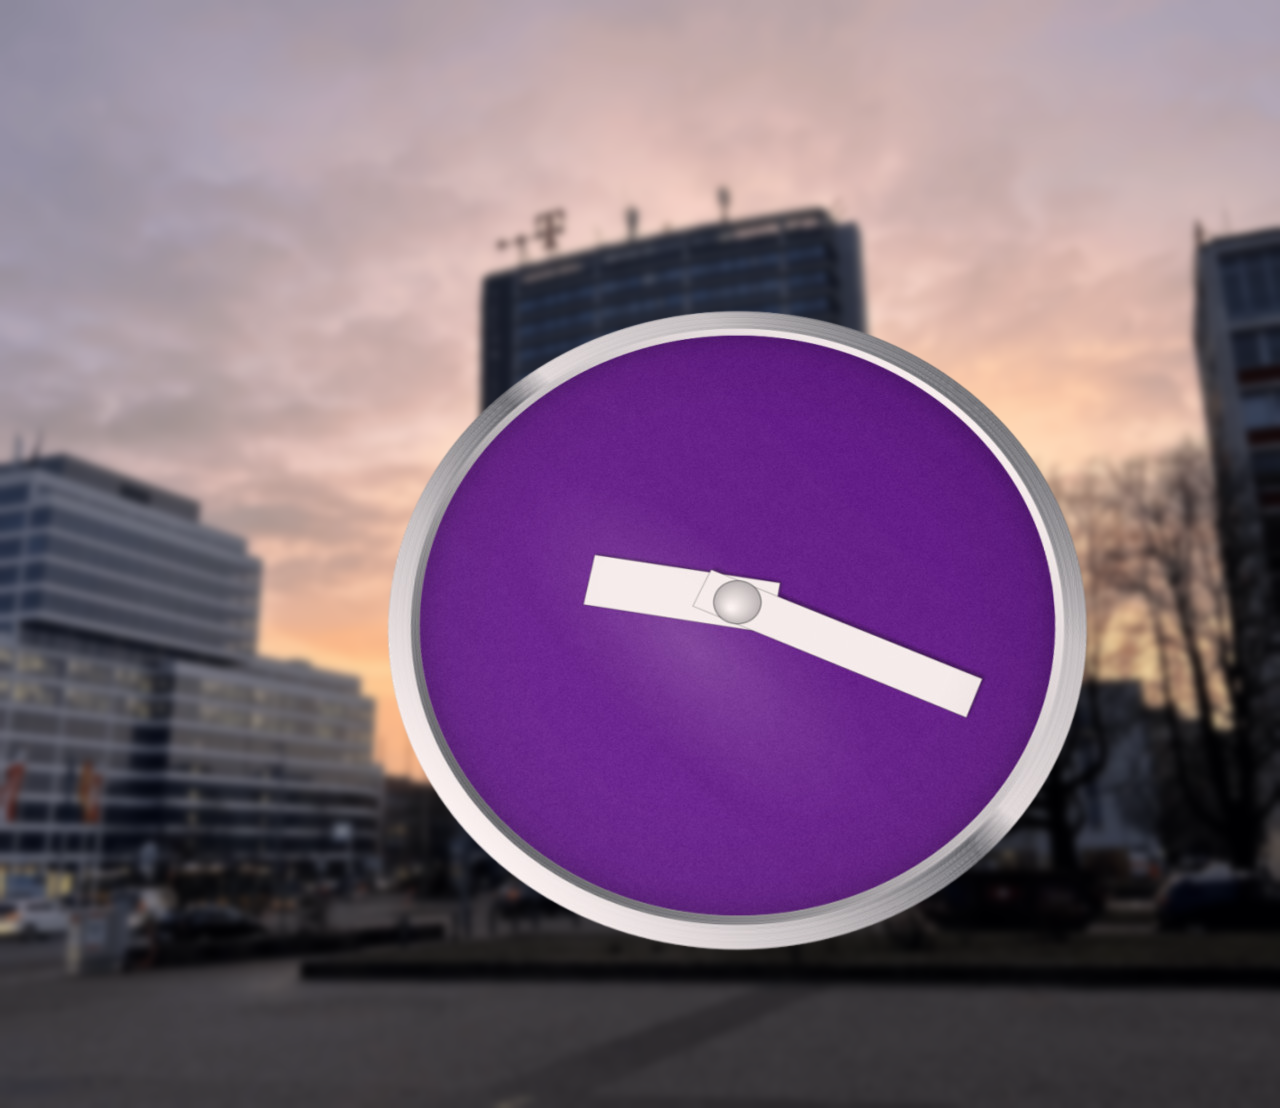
9h19
